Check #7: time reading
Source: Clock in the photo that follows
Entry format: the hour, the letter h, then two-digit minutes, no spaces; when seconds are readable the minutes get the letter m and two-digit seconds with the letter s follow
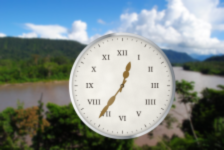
12h36
